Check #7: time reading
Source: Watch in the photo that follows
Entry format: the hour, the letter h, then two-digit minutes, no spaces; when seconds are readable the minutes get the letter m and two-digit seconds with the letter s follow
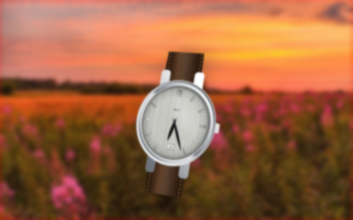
6h26
